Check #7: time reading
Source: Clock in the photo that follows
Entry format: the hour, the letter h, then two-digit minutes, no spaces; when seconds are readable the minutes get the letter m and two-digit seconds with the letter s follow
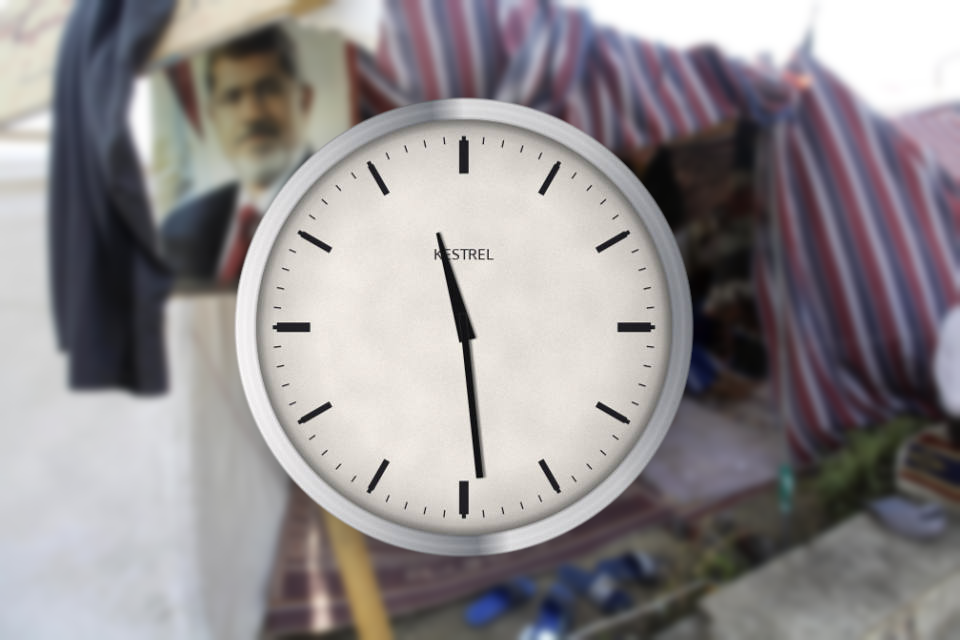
11h29
